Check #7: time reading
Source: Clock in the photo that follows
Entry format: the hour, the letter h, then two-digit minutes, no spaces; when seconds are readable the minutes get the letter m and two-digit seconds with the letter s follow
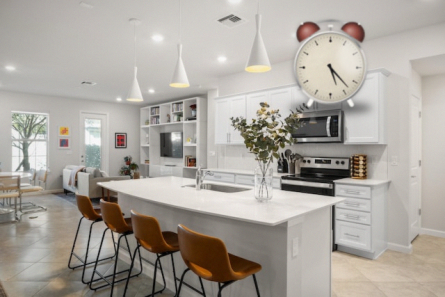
5h23
